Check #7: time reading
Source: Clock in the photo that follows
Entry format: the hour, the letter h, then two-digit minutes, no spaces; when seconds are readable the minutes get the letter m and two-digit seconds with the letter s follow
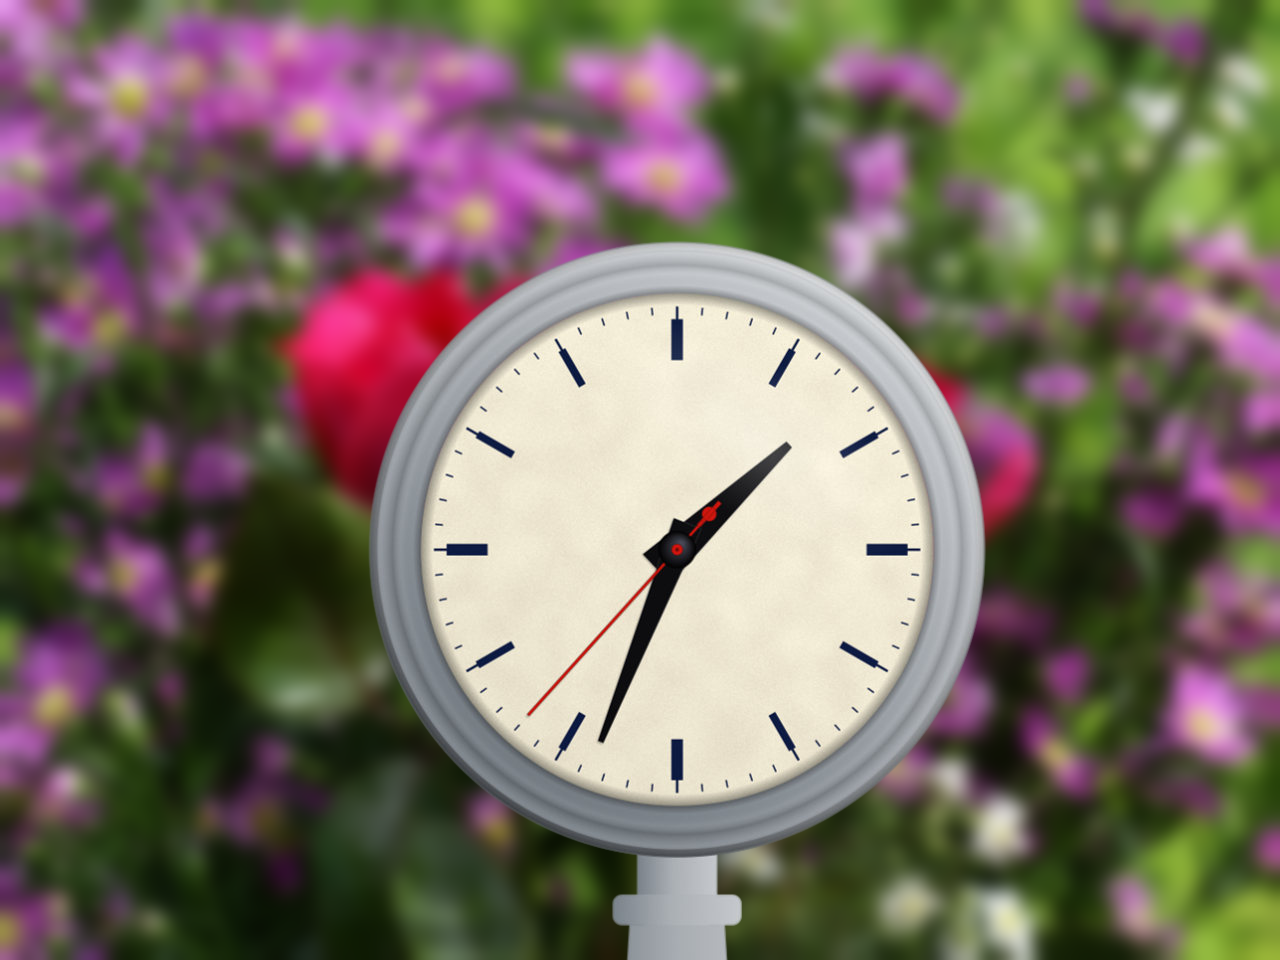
1h33m37s
